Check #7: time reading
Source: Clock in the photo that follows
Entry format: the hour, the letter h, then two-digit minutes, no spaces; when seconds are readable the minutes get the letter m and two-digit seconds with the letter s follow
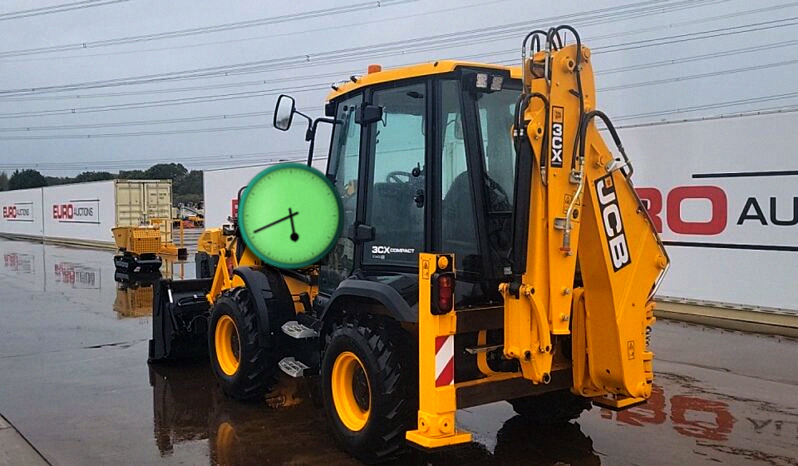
5h41
